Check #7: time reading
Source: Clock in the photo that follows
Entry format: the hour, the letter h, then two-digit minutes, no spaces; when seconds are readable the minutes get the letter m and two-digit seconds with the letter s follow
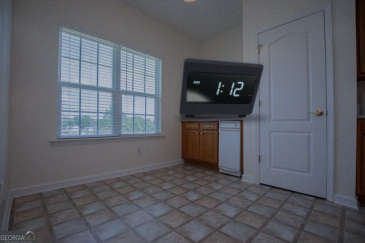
1h12
